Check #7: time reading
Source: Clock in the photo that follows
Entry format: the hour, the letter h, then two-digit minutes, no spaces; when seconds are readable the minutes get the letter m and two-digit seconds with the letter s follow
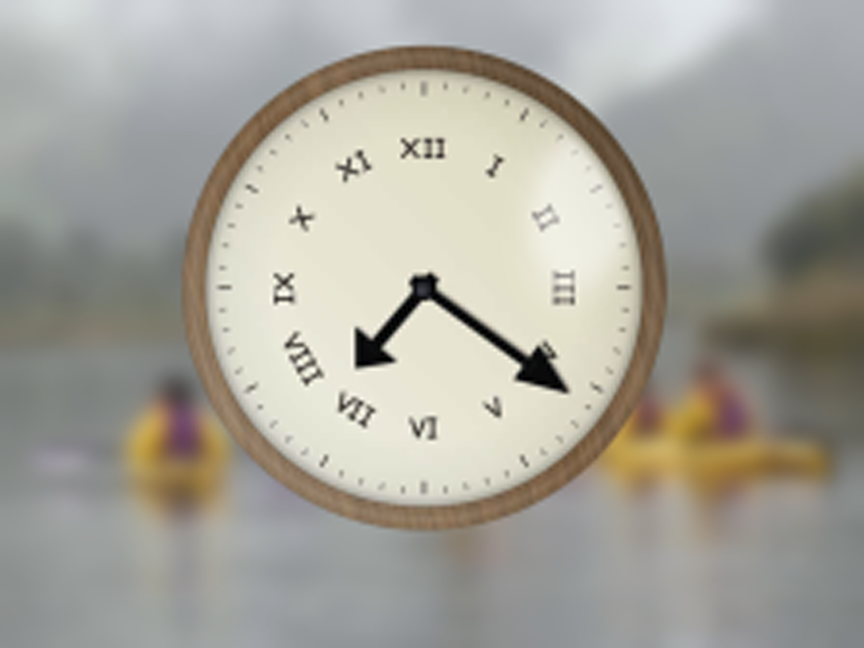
7h21
